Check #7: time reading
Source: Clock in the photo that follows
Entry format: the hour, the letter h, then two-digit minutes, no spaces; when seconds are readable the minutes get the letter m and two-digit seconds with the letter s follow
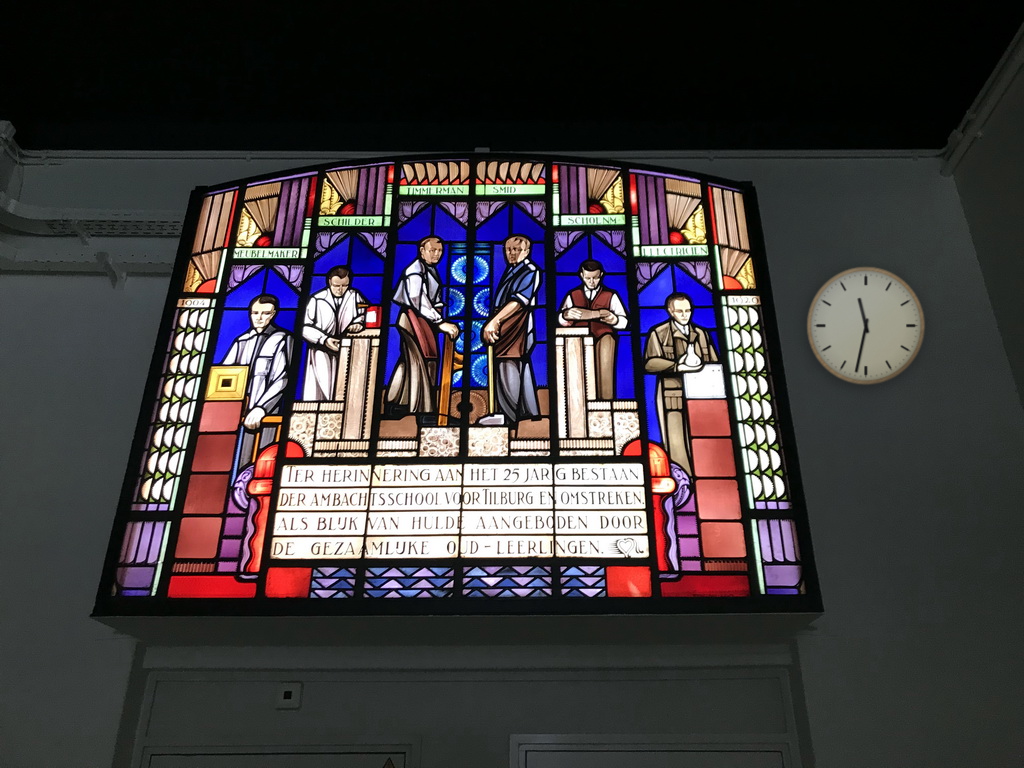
11h32
